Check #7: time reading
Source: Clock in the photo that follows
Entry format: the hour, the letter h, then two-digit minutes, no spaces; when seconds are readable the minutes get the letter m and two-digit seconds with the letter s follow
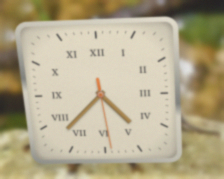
4h37m29s
